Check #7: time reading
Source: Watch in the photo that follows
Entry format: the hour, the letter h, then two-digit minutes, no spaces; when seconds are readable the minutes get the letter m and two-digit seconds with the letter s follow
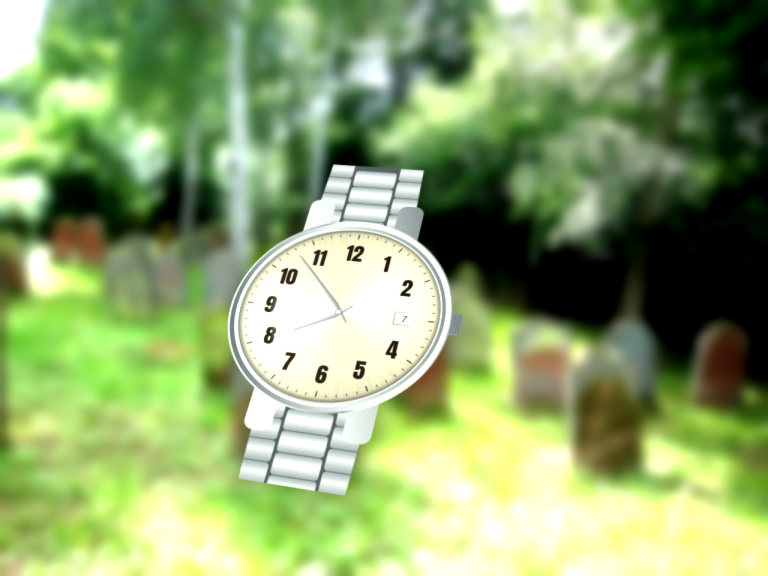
7h53
